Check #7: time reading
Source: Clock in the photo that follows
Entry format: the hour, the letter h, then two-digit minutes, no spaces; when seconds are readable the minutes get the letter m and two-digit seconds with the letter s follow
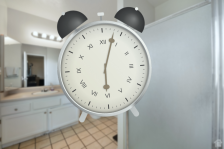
6h03
